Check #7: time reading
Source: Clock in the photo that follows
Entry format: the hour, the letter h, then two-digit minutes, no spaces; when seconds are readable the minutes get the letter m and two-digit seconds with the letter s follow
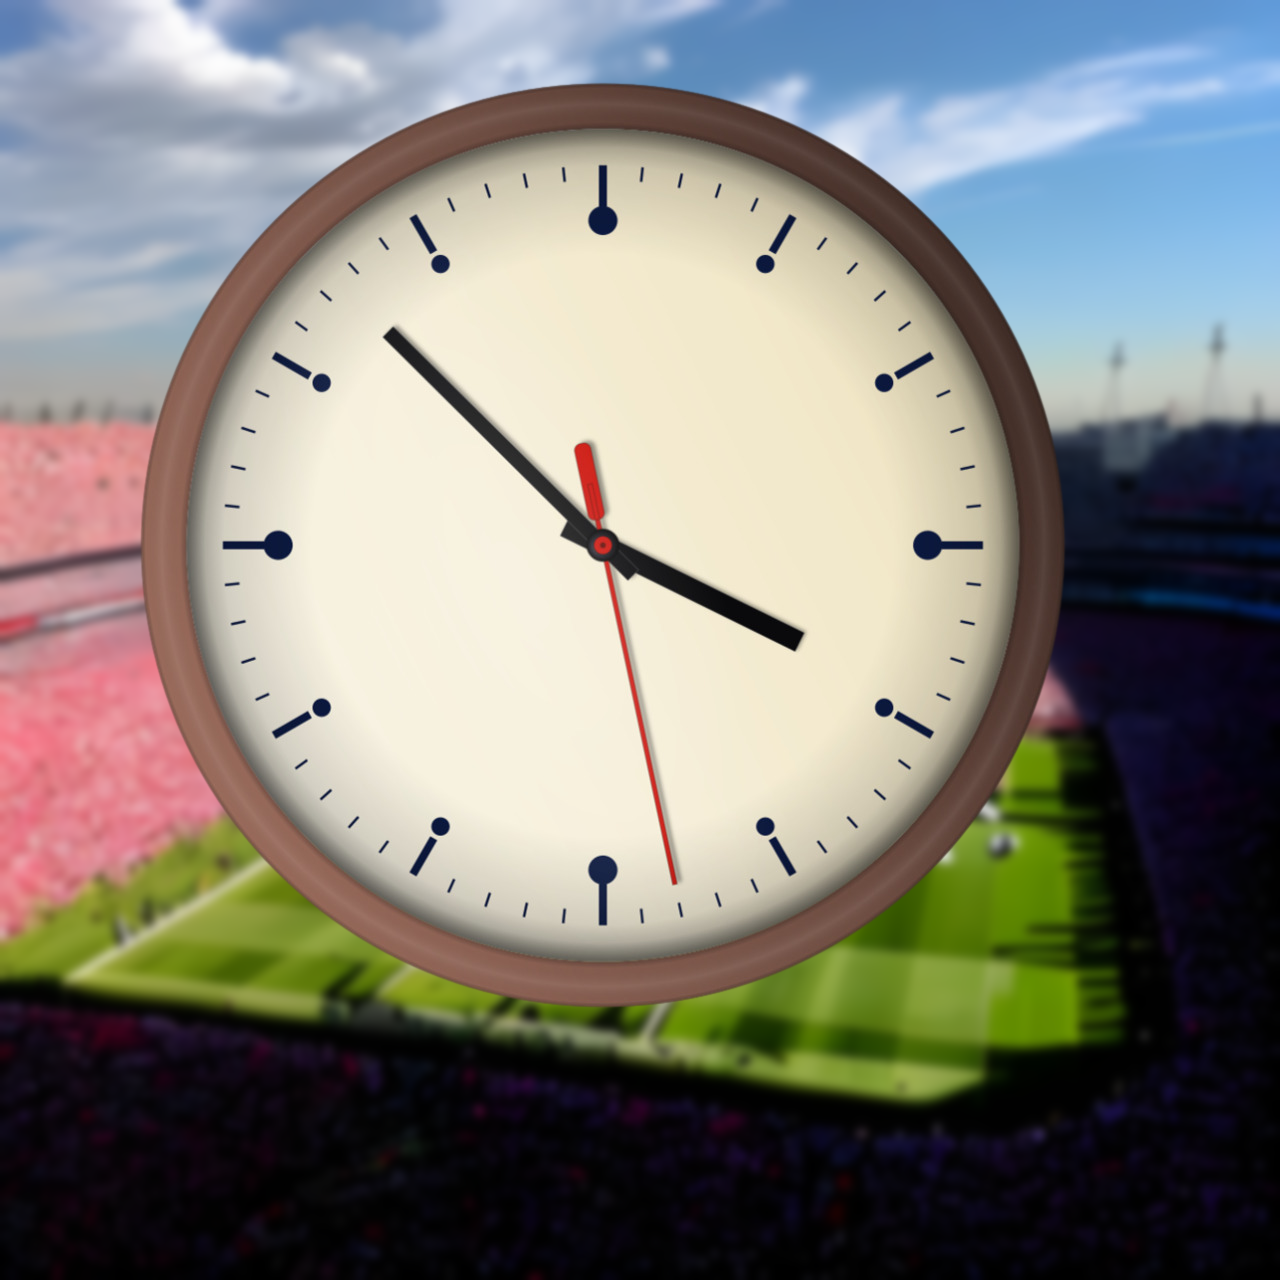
3h52m28s
